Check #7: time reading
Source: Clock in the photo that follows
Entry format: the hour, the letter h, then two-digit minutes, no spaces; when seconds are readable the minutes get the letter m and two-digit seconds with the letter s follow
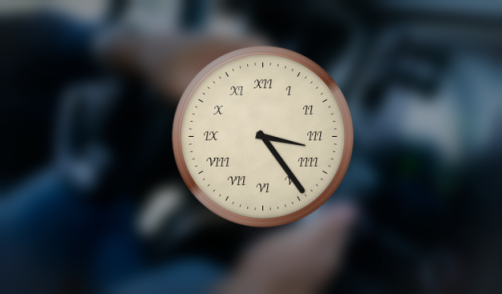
3h24
